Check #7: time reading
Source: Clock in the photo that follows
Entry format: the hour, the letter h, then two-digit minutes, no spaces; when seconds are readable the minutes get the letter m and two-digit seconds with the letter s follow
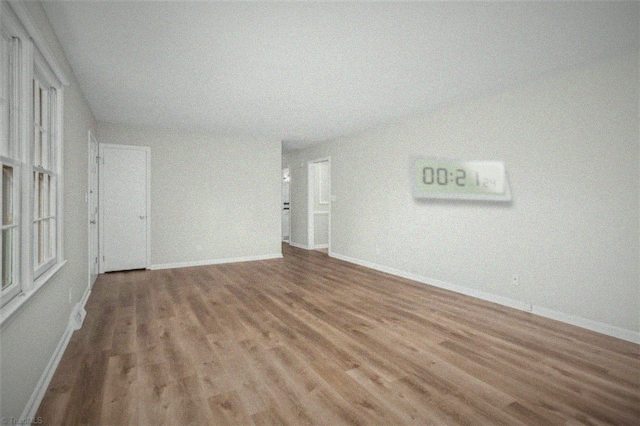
0h21
